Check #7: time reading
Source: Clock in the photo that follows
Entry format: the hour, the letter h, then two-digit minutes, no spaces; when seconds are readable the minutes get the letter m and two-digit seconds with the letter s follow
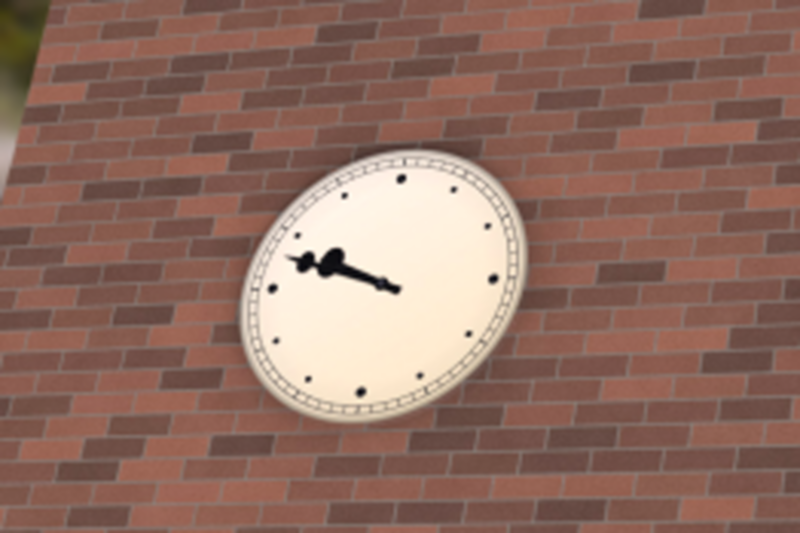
9h48
